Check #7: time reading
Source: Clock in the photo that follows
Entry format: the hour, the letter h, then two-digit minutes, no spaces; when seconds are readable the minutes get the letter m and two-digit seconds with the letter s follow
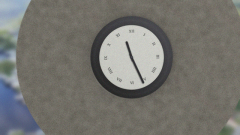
11h26
